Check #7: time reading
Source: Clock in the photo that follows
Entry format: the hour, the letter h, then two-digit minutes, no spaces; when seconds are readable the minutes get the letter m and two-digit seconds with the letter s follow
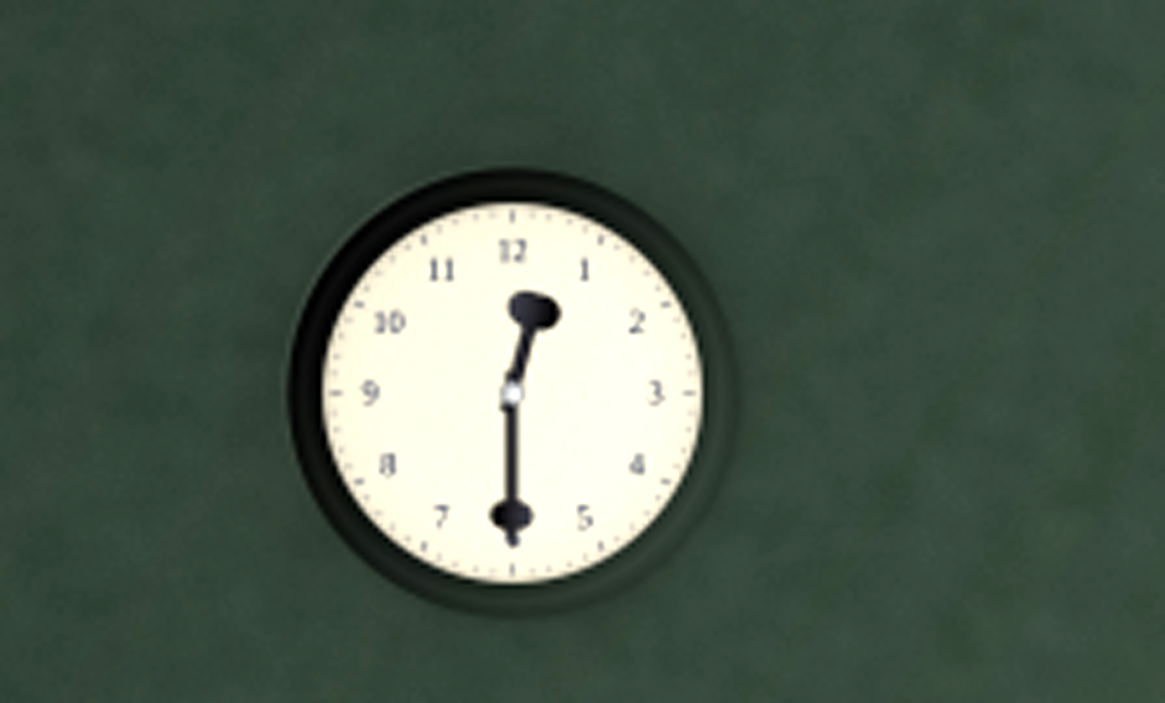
12h30
